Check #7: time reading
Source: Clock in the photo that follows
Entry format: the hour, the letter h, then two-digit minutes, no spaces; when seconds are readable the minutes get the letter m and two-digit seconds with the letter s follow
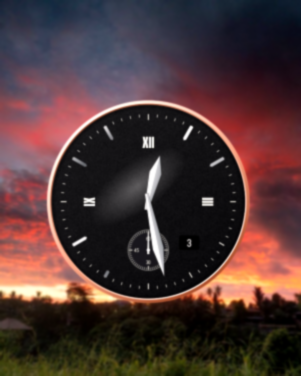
12h28
